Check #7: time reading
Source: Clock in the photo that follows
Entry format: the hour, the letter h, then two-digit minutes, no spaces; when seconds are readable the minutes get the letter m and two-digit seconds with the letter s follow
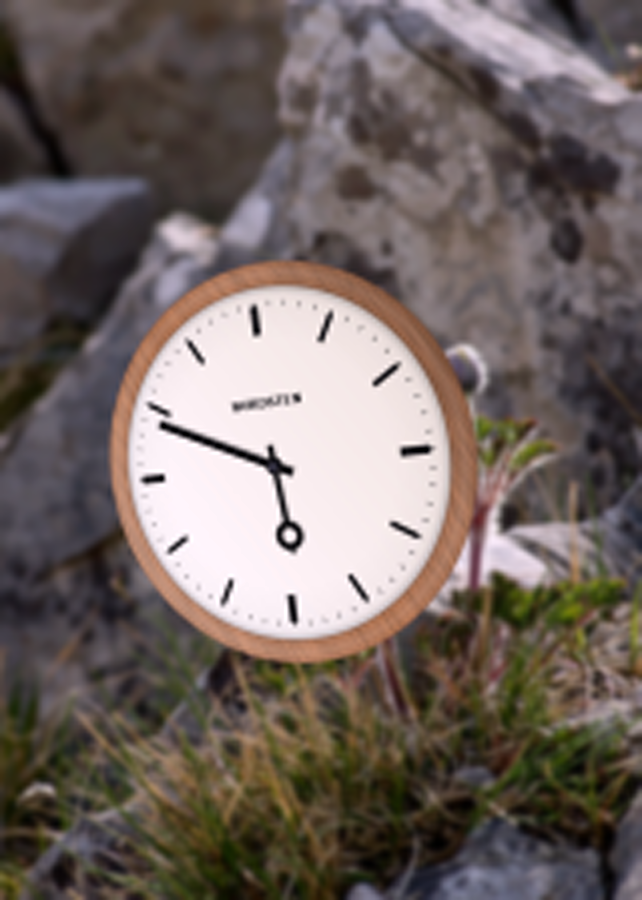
5h49
